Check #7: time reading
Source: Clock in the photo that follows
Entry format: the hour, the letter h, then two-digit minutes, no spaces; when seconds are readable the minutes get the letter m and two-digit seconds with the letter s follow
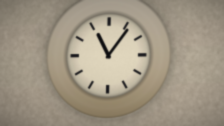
11h06
